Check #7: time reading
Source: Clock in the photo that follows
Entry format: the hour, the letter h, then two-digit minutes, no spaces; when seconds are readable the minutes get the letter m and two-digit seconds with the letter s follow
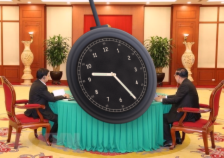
9h25
